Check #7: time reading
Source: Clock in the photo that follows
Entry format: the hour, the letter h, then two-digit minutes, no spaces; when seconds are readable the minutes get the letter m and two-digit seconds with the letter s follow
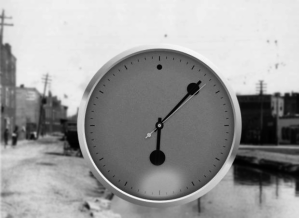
6h07m08s
